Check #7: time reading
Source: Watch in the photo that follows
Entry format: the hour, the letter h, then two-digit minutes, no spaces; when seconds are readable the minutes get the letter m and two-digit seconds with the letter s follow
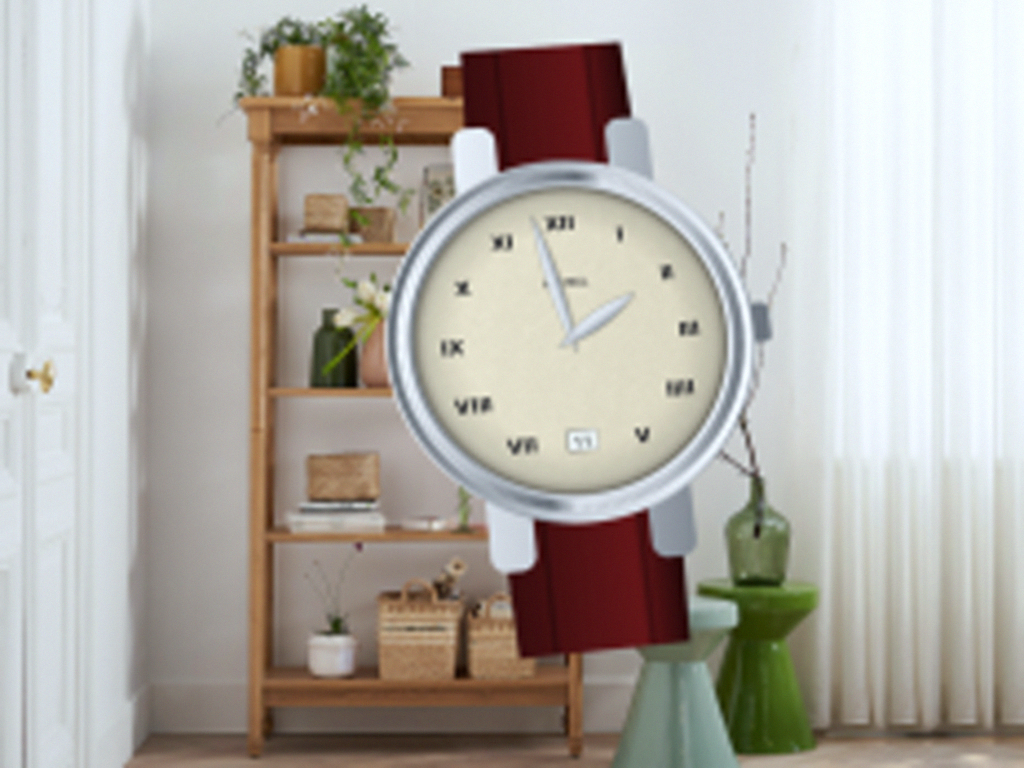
1h58
